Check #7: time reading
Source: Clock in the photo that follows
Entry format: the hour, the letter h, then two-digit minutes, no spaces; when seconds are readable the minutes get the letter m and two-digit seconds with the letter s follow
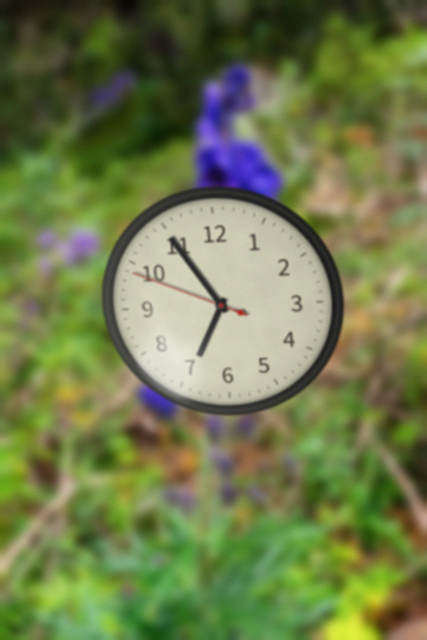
6h54m49s
